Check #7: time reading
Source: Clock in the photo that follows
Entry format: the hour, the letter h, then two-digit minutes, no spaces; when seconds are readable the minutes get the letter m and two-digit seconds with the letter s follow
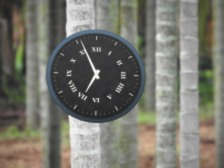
6h56
